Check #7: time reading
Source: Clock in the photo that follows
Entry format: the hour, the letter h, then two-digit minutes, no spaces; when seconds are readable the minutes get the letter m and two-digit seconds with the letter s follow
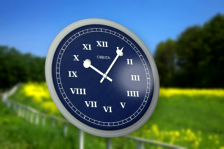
10h06
